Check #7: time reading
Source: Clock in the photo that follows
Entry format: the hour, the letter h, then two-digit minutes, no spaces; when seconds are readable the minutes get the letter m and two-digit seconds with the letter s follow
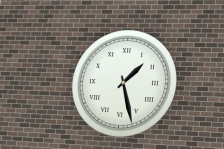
1h27
